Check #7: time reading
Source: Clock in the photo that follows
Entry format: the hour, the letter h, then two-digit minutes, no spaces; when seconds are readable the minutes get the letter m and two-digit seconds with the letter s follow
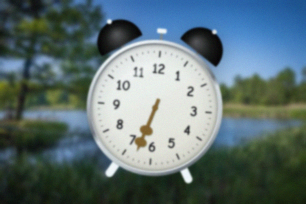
6h33
